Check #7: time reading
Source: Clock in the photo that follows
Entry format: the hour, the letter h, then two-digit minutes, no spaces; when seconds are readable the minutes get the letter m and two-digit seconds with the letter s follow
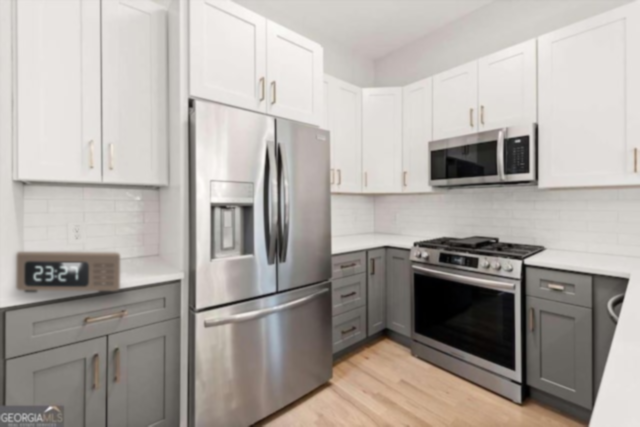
23h27
